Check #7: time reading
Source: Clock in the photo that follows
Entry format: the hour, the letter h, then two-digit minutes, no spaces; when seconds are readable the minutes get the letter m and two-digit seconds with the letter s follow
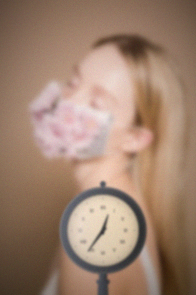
12h36
